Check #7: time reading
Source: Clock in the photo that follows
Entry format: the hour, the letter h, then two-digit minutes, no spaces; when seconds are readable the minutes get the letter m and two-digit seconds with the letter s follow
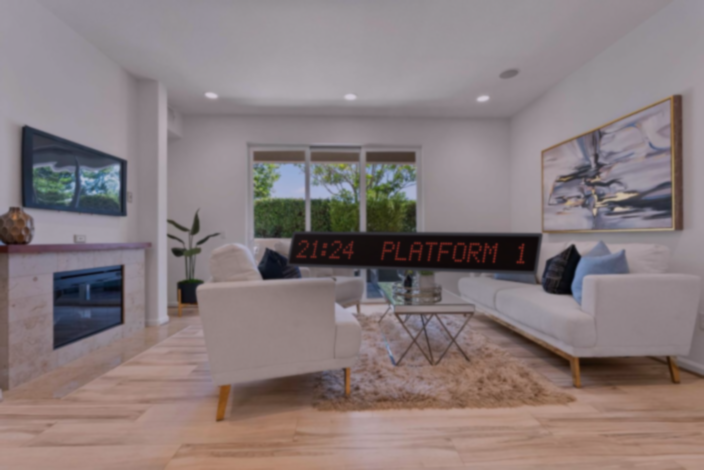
21h24
